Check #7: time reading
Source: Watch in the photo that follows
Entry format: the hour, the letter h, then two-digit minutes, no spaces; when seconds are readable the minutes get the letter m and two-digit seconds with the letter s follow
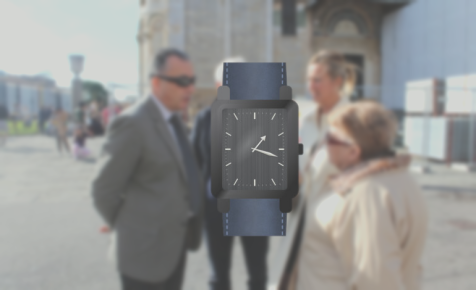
1h18
